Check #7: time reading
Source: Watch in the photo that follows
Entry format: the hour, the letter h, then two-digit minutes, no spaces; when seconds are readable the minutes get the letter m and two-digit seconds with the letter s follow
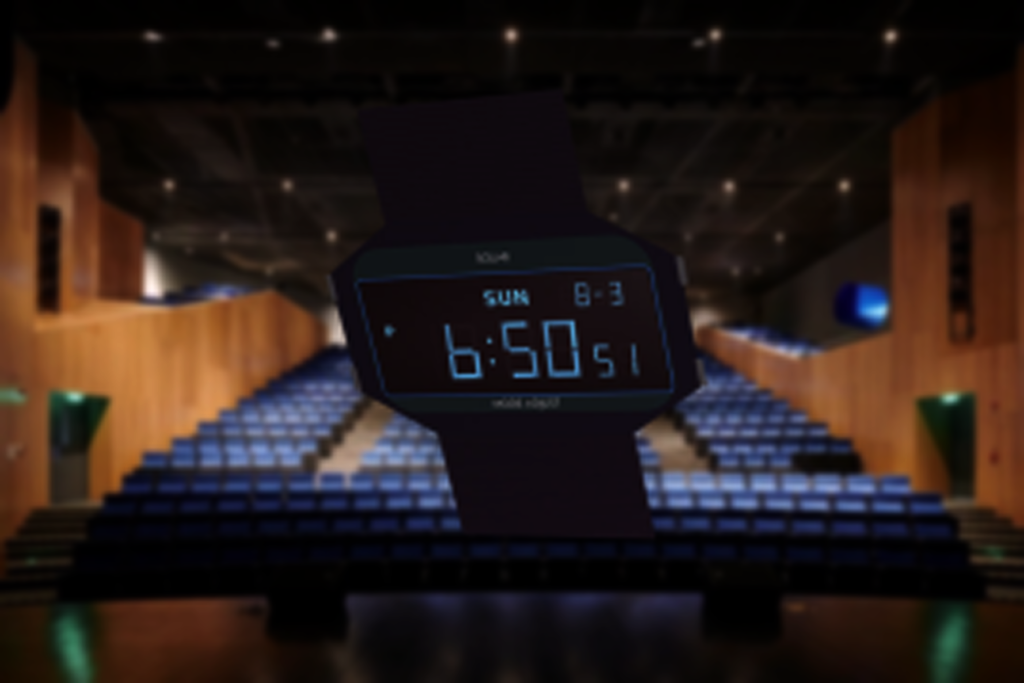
6h50m51s
